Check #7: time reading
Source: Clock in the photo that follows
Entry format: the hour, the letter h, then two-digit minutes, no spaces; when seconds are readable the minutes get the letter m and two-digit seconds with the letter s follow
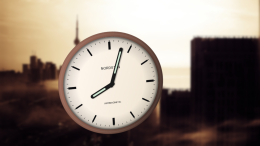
8h03
